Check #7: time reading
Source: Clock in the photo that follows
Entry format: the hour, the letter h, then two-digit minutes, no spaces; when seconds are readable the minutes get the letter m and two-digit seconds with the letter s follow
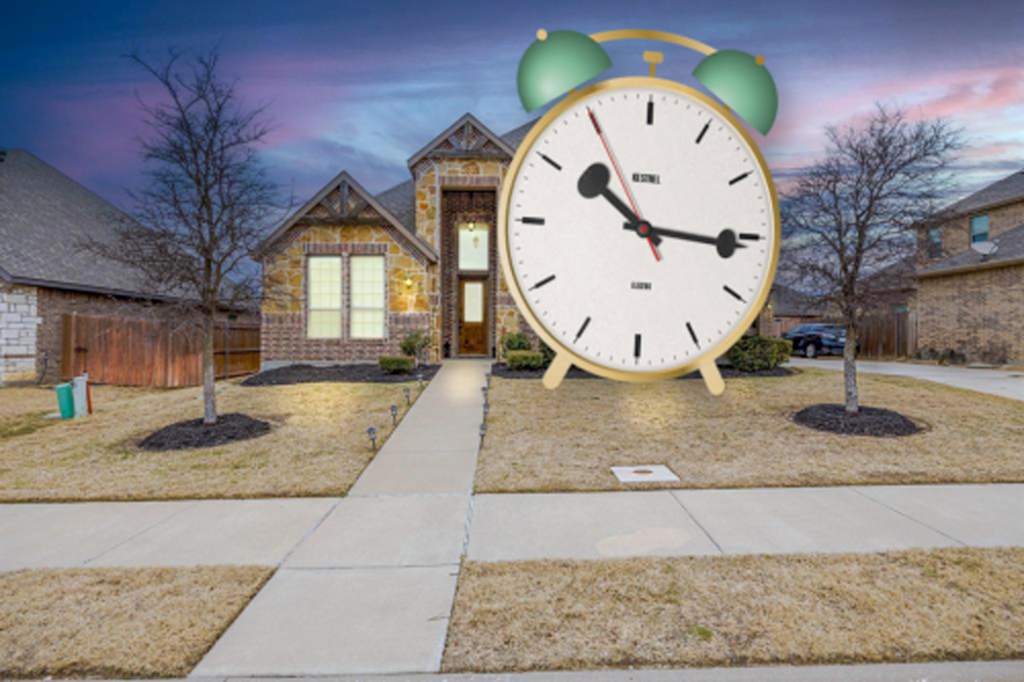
10h15m55s
